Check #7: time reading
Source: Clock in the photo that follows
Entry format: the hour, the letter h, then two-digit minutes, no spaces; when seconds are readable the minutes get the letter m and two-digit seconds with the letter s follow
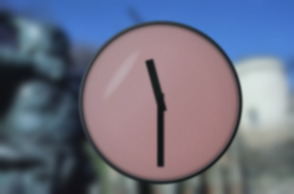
11h30
